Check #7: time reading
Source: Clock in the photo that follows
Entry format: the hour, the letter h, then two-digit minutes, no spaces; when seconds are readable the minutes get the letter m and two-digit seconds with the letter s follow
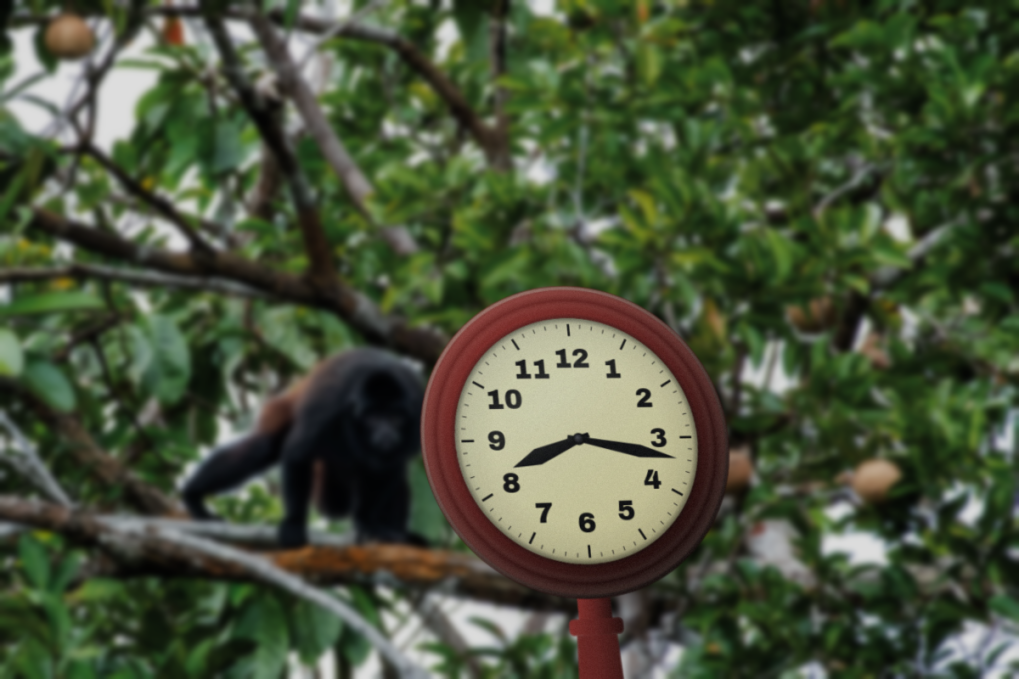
8h17
